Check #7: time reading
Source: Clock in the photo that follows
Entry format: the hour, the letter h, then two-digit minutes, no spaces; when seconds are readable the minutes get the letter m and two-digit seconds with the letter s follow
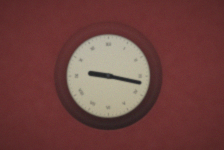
9h17
